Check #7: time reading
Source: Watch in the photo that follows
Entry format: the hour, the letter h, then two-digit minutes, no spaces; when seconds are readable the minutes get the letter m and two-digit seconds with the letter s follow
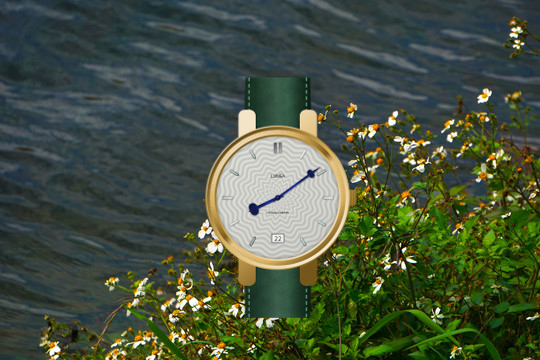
8h09
